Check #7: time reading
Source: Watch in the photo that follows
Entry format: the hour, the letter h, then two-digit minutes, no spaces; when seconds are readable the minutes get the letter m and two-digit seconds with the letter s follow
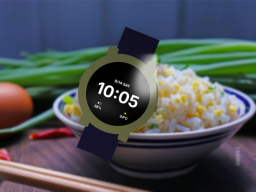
10h05
